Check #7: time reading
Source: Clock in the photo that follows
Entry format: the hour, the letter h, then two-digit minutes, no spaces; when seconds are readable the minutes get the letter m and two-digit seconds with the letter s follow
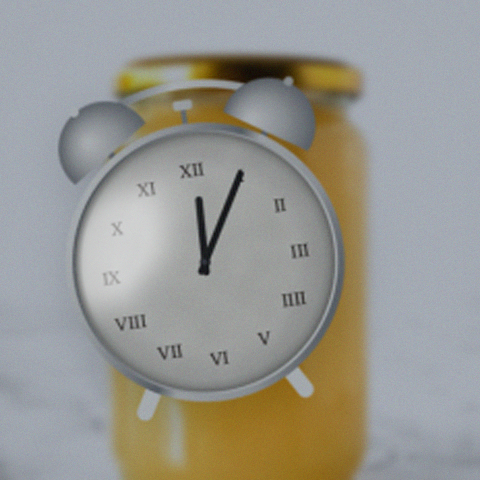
12h05
